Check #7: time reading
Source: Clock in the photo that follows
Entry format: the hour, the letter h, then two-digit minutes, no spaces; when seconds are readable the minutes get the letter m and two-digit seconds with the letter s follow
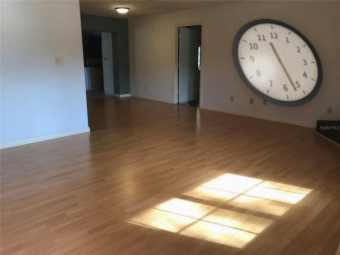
11h27
